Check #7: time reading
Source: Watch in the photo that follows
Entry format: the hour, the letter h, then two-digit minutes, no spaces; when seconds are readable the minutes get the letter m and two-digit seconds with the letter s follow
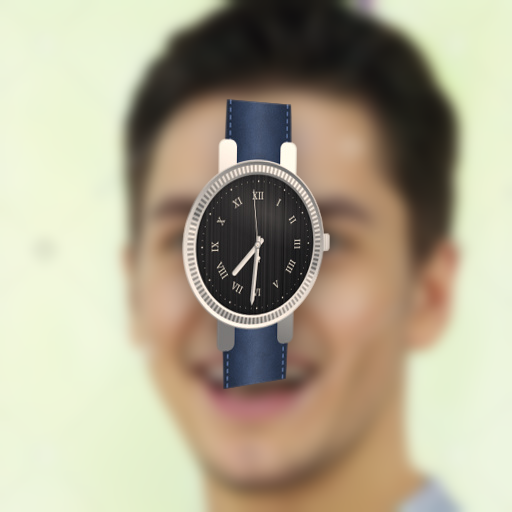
7h30m59s
